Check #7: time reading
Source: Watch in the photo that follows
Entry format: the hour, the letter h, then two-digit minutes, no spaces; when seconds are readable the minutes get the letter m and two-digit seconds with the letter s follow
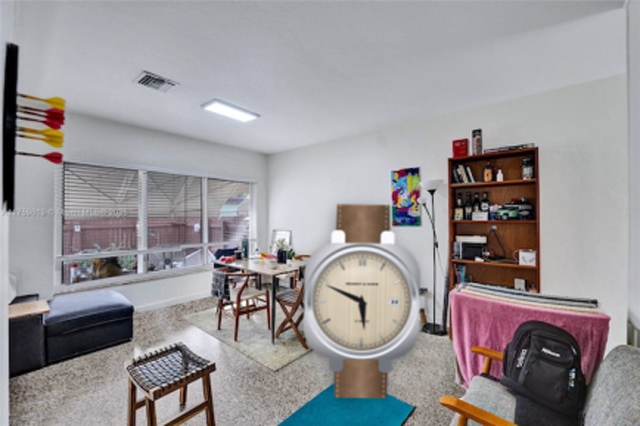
5h49
